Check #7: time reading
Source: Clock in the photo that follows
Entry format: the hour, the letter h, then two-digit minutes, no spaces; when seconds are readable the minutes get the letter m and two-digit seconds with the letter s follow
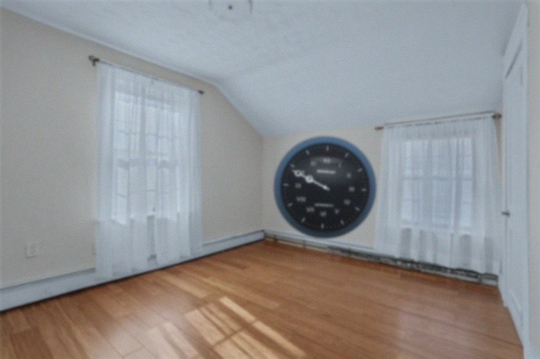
9h49
